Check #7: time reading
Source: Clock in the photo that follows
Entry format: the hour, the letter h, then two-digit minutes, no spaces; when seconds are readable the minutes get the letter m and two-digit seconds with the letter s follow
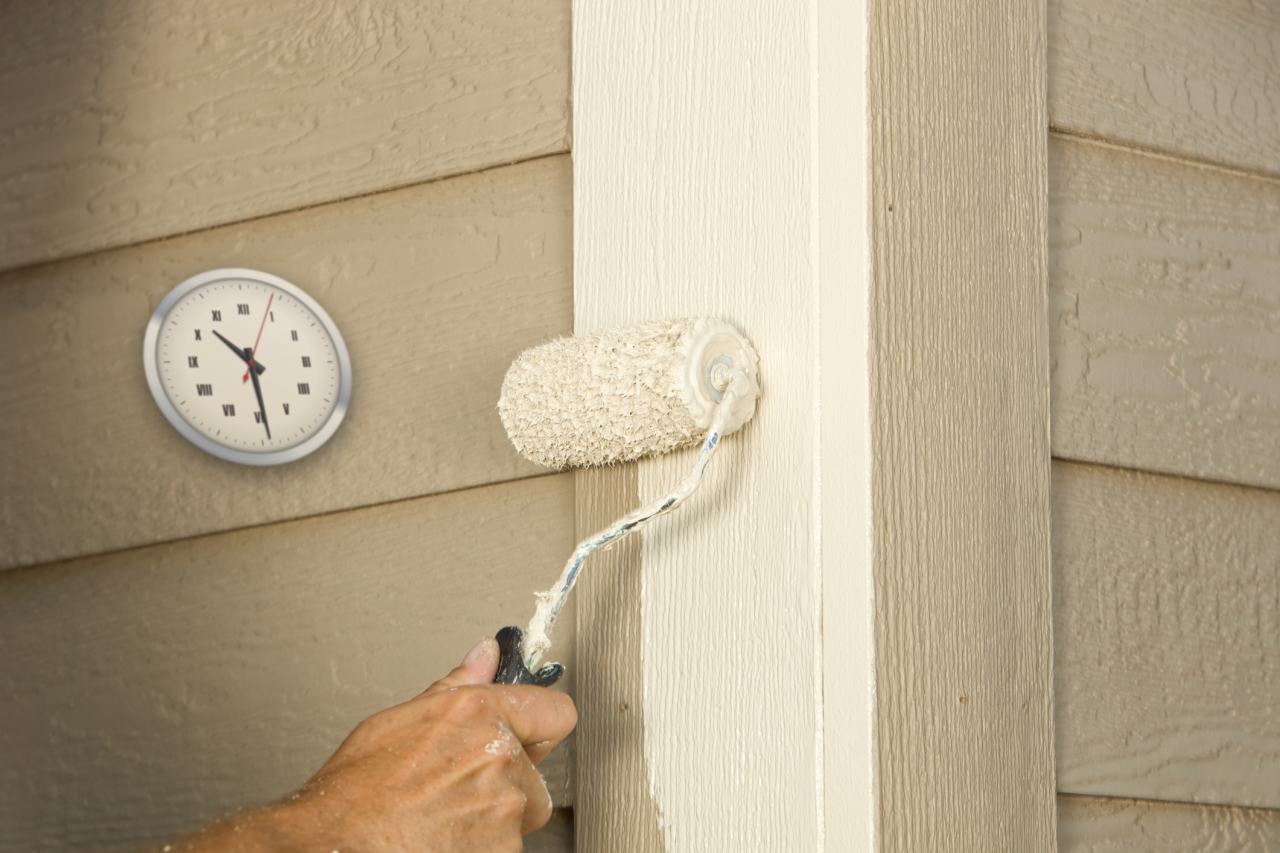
10h29m04s
